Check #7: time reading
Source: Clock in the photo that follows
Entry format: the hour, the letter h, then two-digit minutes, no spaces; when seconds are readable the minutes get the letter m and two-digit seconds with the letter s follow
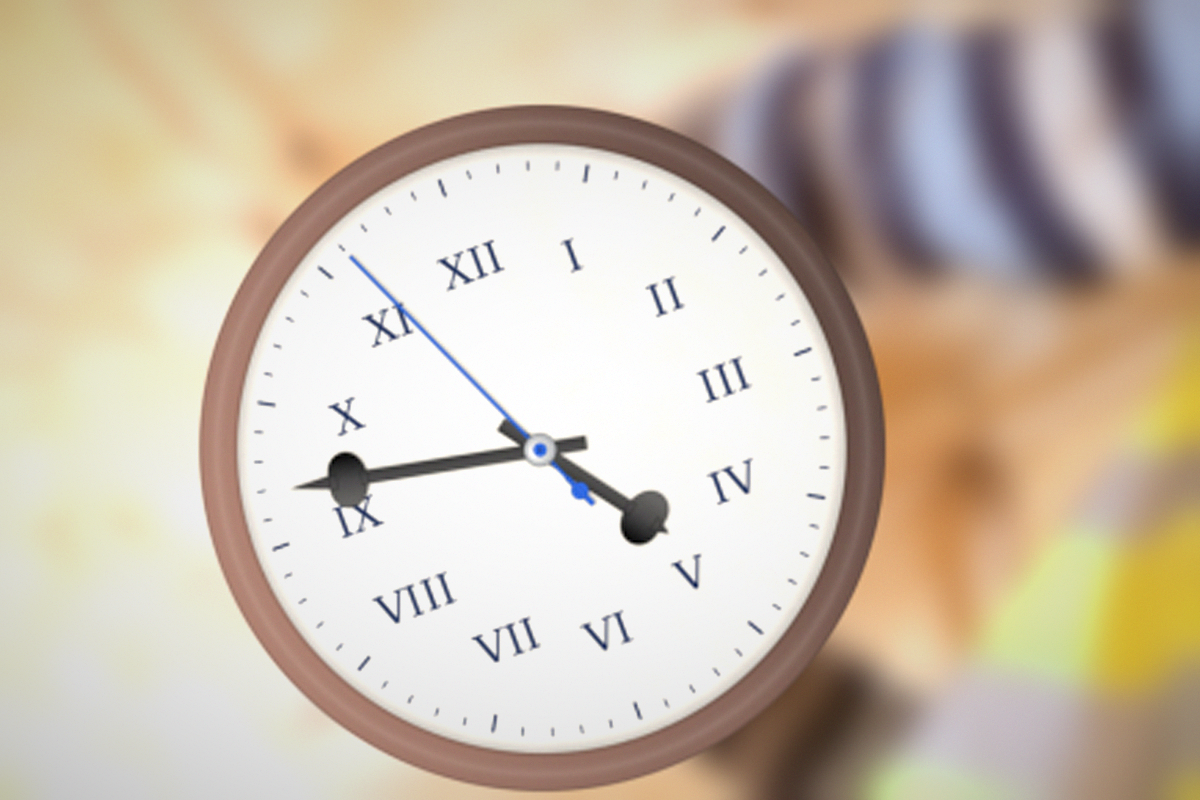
4h46m56s
